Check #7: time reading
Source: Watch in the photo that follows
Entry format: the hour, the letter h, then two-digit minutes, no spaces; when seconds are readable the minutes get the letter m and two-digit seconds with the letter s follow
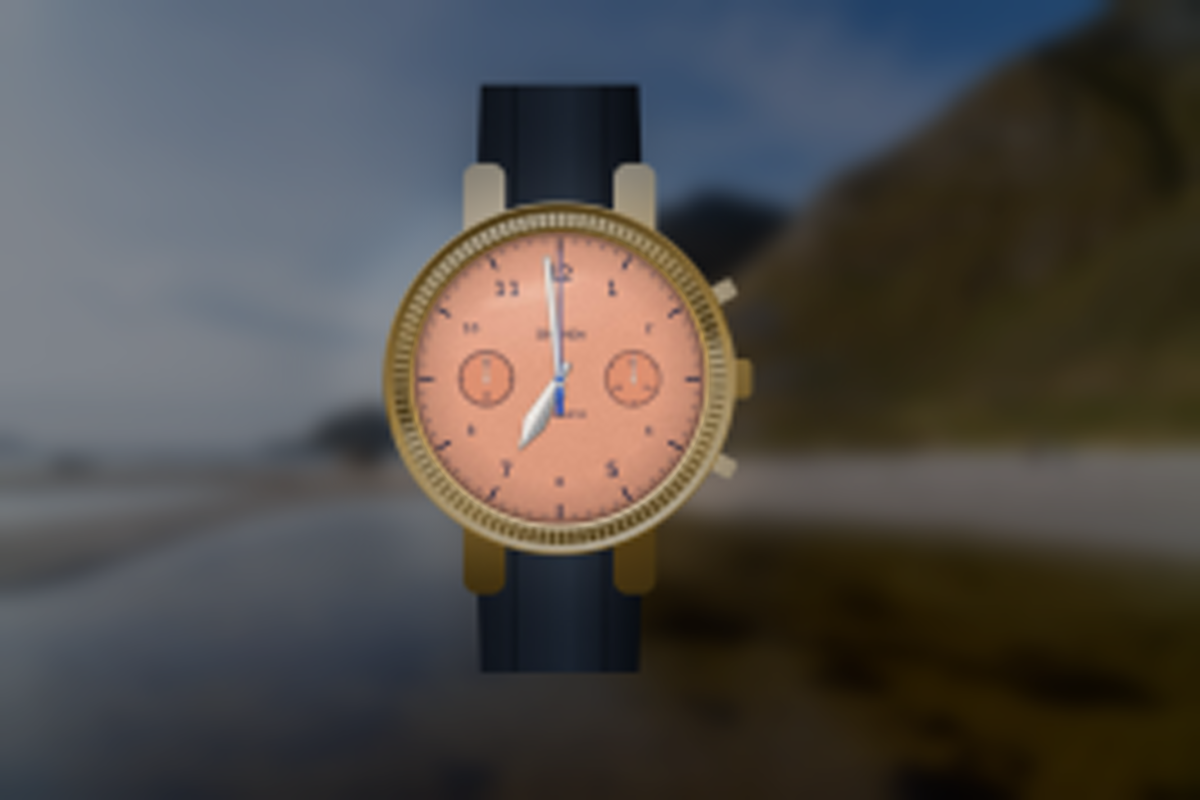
6h59
